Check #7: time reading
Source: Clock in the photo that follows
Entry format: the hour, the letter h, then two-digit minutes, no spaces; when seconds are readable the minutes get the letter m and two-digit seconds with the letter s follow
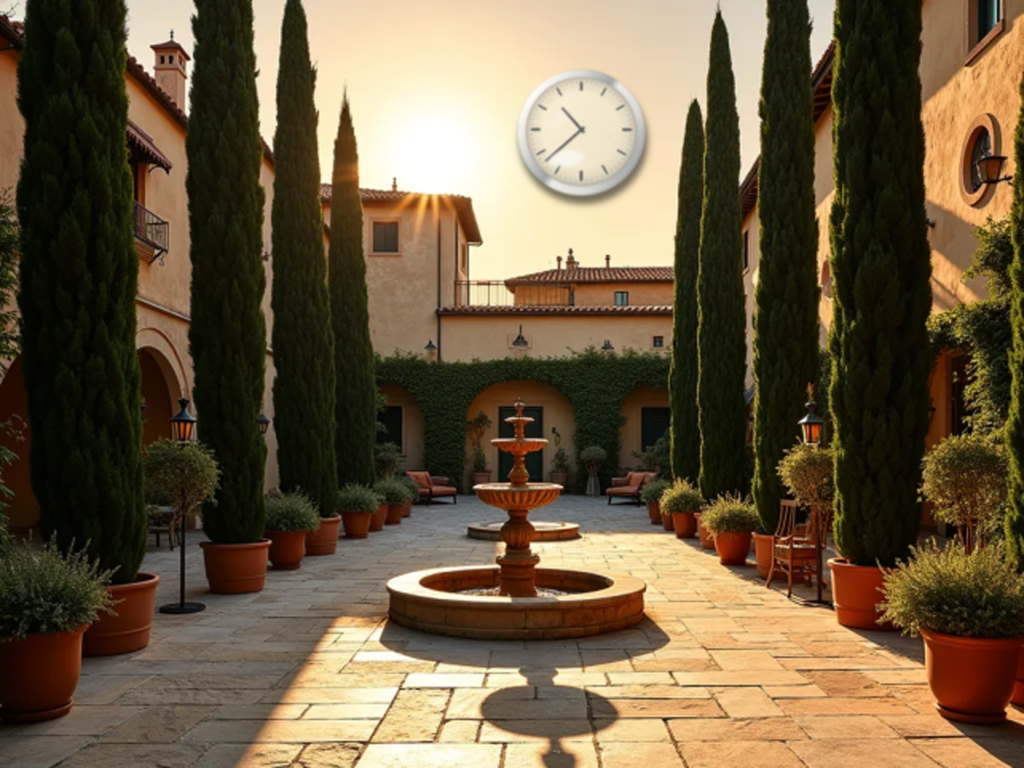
10h38
